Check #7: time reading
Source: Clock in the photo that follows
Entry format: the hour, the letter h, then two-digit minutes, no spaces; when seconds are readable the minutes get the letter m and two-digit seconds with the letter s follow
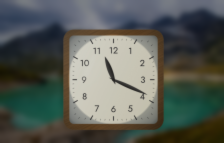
11h19
